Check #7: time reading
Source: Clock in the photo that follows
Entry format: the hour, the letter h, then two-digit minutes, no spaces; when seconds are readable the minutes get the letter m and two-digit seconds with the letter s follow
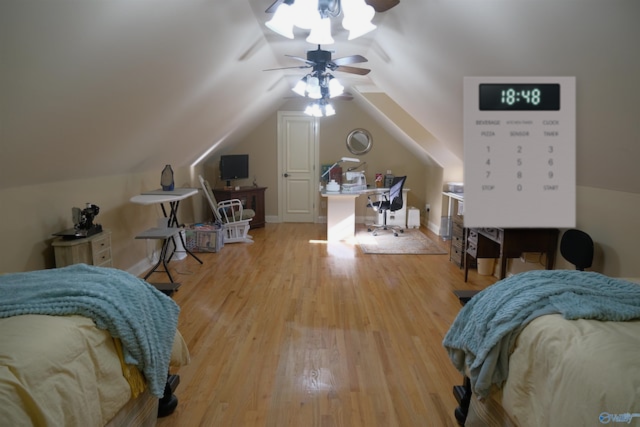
18h48
